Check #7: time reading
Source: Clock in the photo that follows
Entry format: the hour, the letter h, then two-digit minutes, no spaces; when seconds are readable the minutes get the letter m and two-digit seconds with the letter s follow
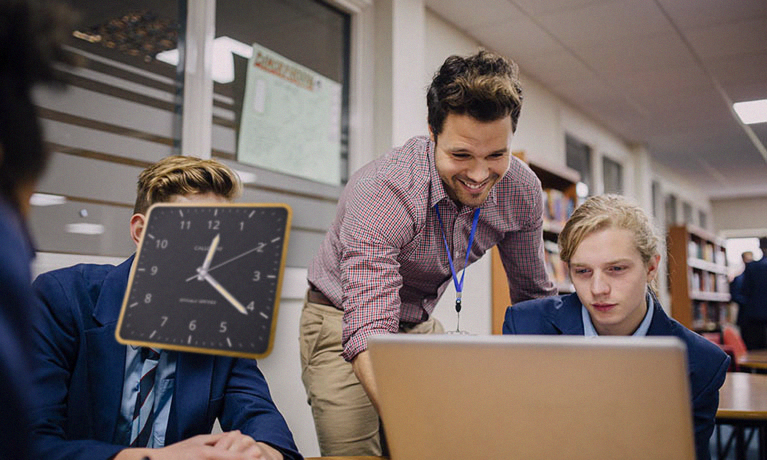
12h21m10s
